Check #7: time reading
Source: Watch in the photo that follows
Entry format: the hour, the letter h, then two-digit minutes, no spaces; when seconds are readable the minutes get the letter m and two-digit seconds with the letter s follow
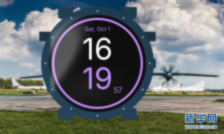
16h19
